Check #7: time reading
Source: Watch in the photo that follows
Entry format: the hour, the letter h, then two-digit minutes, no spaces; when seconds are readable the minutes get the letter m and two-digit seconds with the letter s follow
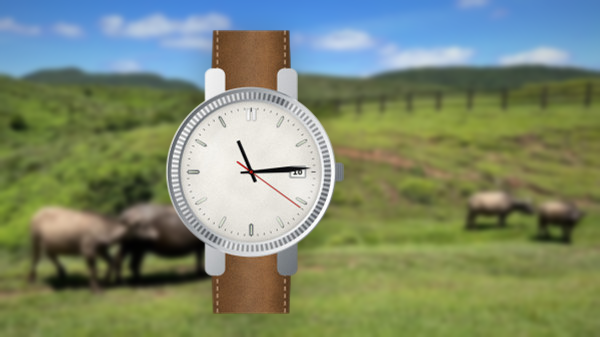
11h14m21s
